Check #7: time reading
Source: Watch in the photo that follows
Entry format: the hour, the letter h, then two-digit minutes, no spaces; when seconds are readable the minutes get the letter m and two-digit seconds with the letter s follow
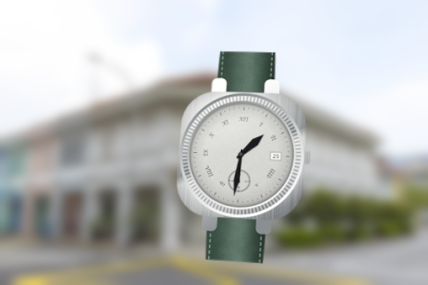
1h31
